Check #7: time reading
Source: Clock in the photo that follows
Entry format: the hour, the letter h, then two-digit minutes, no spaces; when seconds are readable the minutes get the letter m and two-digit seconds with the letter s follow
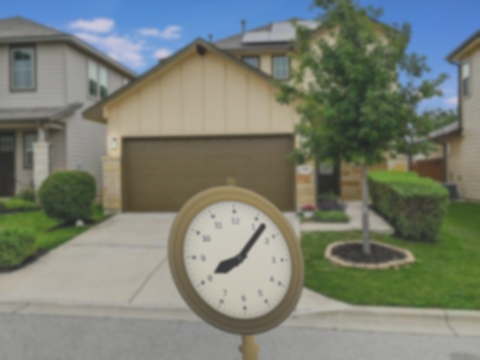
8h07
